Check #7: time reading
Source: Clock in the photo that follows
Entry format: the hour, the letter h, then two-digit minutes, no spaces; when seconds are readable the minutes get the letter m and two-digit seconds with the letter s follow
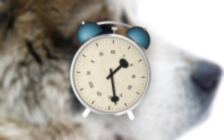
1h28
